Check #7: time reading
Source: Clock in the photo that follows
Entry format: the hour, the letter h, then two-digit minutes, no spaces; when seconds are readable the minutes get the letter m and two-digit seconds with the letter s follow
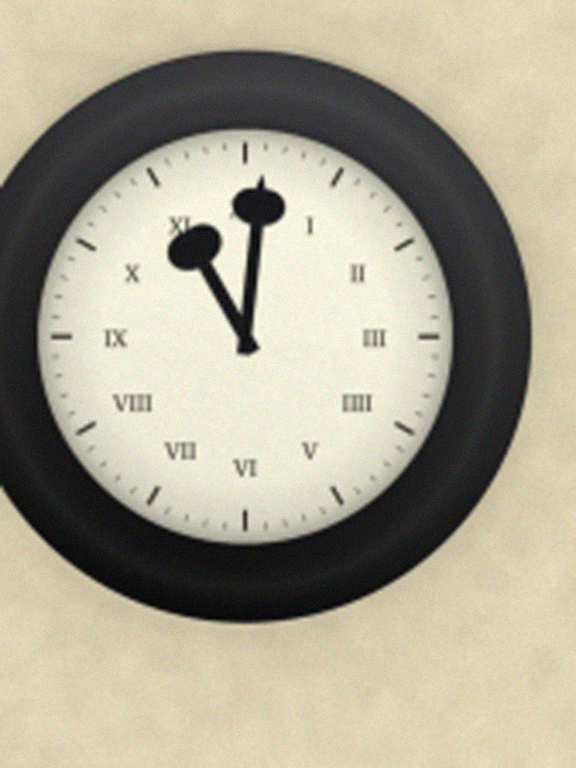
11h01
